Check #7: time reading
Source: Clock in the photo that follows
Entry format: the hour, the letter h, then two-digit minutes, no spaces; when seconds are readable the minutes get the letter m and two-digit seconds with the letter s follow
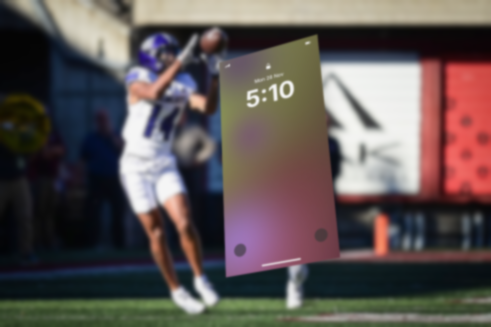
5h10
